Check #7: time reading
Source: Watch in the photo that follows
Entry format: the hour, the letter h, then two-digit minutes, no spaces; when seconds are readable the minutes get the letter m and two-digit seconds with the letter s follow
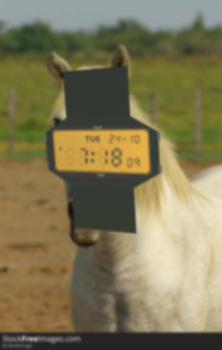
7h18
